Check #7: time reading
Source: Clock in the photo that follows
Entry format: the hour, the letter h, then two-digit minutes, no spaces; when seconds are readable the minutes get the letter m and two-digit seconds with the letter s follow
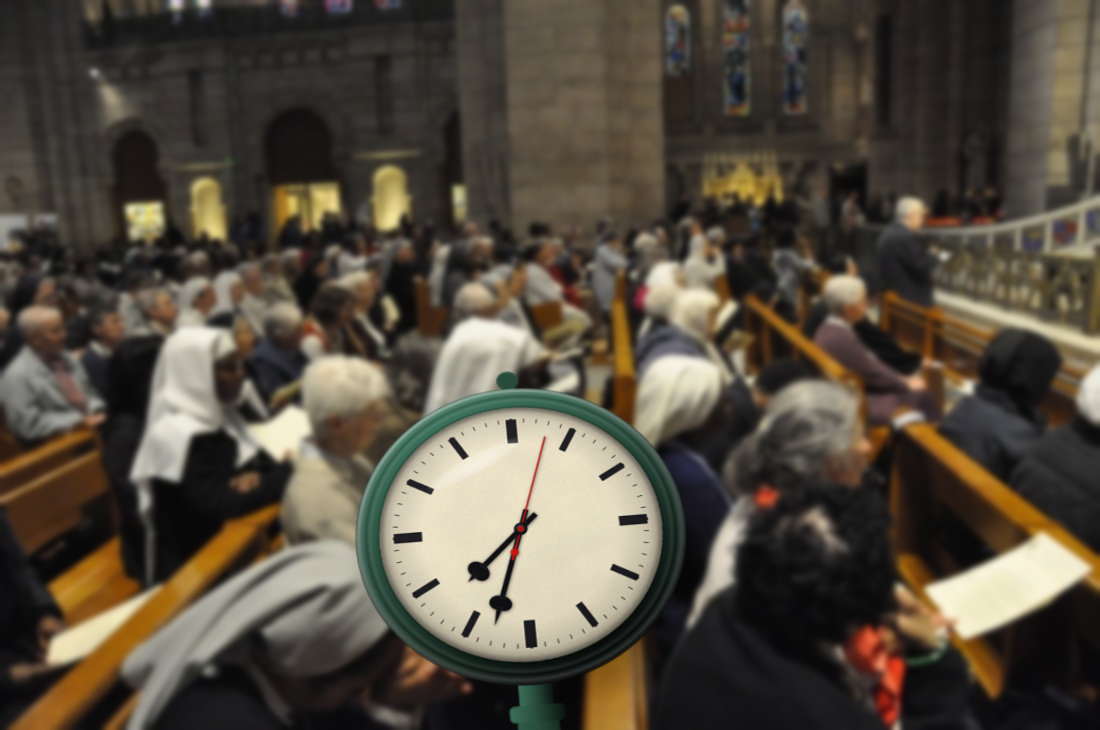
7h33m03s
